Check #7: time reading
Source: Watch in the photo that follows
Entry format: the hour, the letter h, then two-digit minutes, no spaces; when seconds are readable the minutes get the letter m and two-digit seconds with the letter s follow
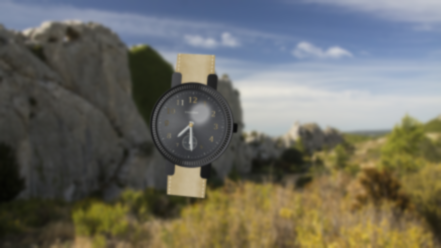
7h29
